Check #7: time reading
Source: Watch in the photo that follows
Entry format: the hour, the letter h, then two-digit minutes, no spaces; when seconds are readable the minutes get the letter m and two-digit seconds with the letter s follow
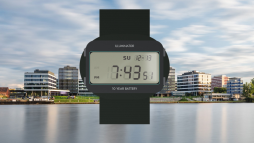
7h43m51s
